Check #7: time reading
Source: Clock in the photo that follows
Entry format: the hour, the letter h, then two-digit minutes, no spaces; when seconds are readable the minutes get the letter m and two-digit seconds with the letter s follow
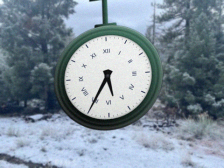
5h35
